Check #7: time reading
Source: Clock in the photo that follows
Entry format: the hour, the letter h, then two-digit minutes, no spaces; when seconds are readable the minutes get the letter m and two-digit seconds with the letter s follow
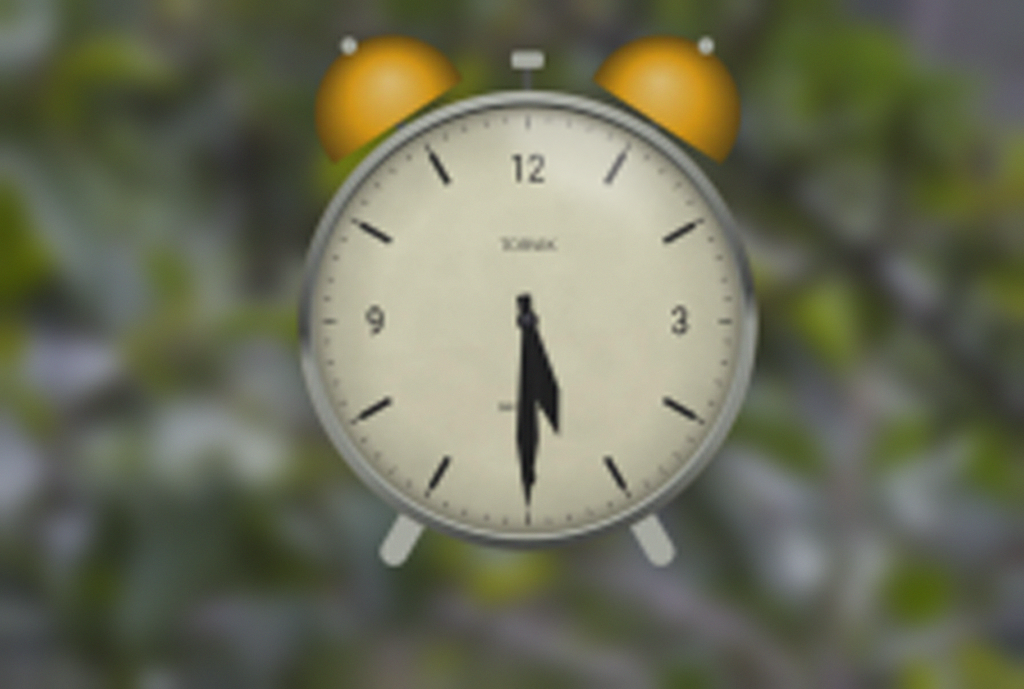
5h30
